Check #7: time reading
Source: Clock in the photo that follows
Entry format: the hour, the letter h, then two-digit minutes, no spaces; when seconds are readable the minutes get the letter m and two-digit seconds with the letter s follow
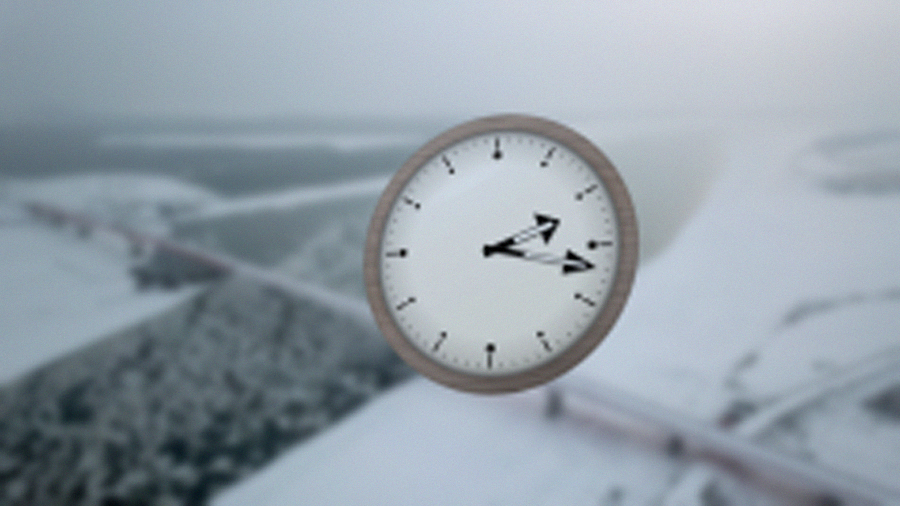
2h17
